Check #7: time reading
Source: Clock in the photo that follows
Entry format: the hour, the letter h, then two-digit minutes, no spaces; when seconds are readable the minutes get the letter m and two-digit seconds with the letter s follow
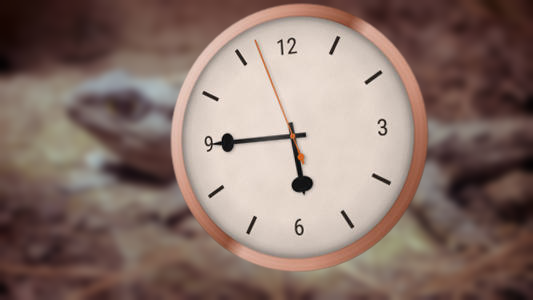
5h44m57s
